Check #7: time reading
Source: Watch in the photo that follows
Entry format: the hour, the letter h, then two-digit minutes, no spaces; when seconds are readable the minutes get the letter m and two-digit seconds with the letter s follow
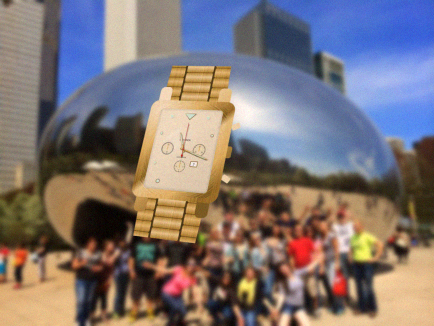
11h18
